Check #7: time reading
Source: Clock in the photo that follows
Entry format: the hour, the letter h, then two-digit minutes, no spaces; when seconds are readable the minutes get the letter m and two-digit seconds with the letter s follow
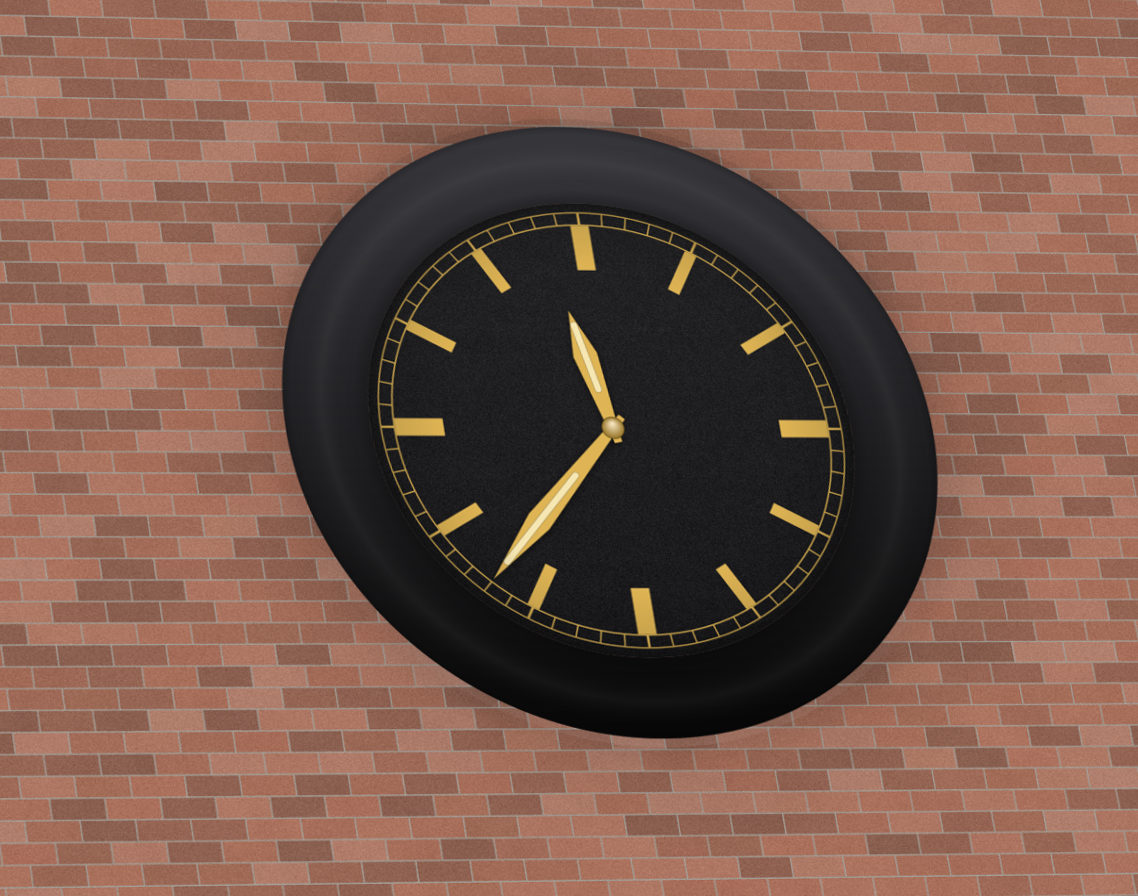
11h37
